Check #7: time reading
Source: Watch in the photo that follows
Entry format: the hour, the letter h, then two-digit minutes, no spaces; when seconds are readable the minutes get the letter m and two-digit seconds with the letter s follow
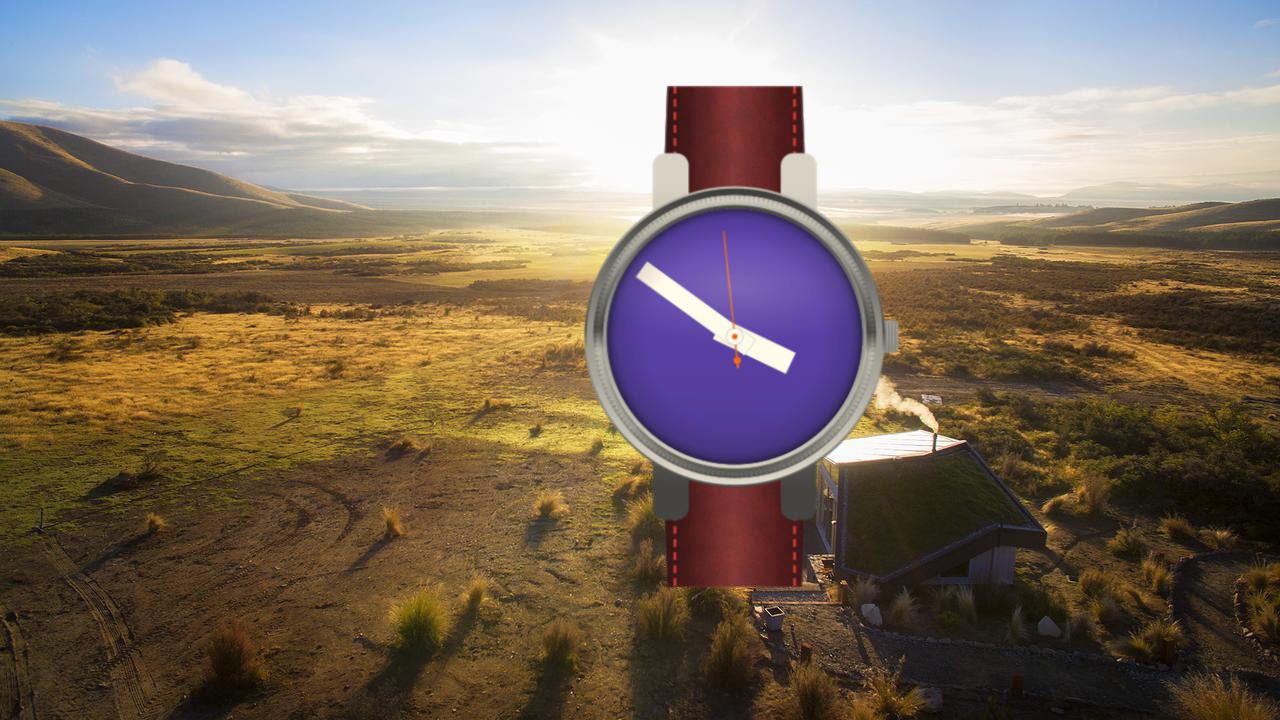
3h50m59s
